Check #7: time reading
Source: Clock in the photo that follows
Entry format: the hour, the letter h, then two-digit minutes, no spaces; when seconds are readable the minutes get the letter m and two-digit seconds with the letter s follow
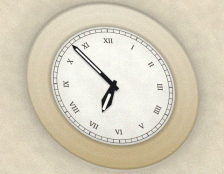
6h53
